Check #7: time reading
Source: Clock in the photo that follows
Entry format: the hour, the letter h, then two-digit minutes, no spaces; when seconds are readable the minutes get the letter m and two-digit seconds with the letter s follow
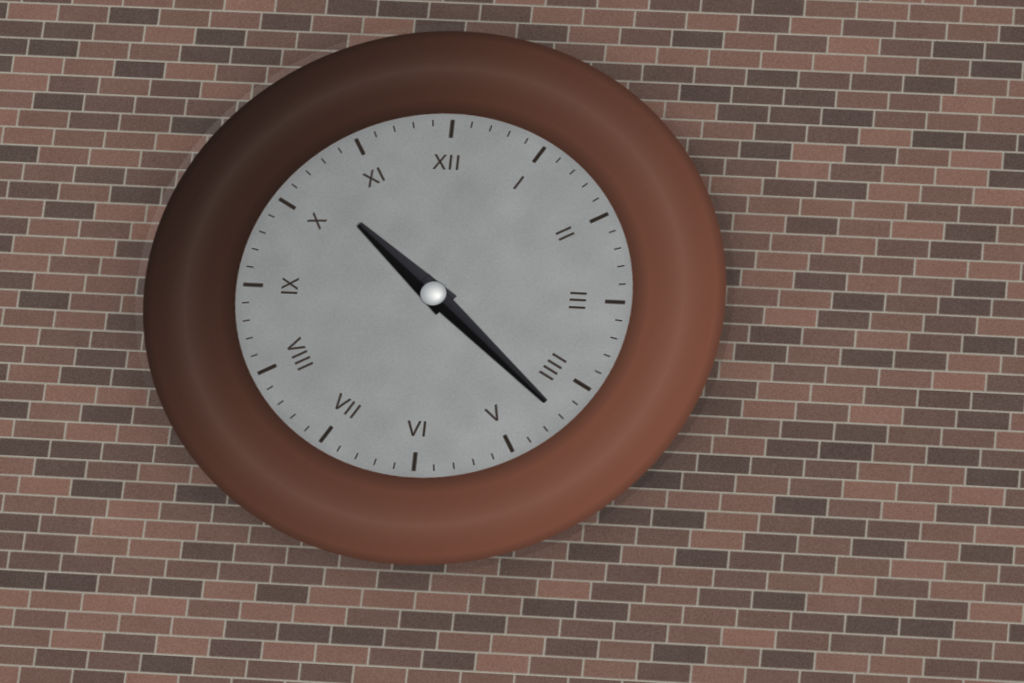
10h22
